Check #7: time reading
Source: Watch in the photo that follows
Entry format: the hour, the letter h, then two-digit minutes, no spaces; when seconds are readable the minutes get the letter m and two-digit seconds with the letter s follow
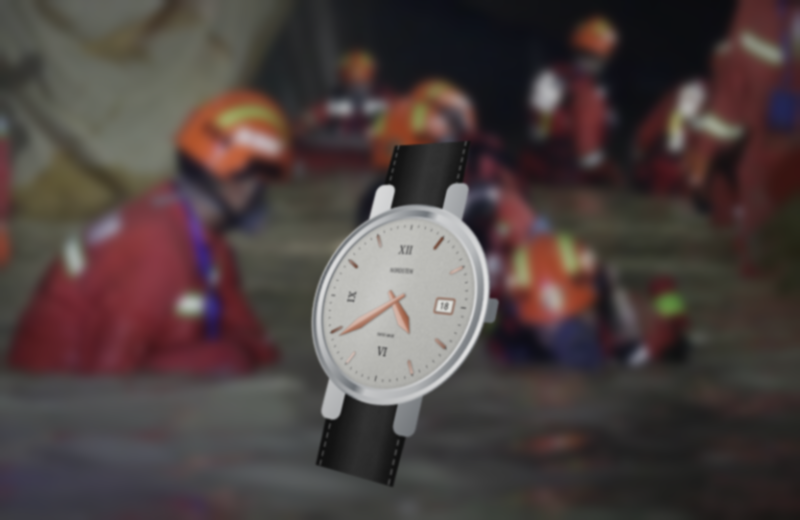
4h39
